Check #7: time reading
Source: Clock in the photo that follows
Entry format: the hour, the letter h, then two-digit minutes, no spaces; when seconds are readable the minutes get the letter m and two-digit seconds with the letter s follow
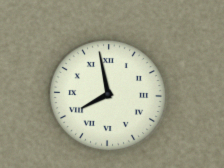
7h58
